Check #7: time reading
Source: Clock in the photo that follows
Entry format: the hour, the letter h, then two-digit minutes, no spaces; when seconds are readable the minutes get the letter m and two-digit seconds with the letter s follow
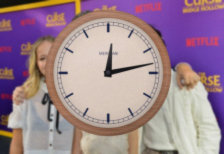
12h13
